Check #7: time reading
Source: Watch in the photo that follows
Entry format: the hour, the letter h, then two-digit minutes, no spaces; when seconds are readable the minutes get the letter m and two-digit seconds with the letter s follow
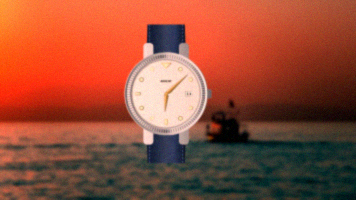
6h08
